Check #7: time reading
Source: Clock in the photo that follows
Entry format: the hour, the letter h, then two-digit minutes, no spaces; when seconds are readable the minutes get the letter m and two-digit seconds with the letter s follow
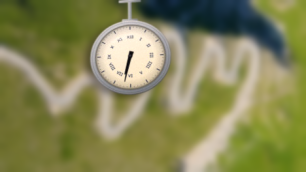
6h32
